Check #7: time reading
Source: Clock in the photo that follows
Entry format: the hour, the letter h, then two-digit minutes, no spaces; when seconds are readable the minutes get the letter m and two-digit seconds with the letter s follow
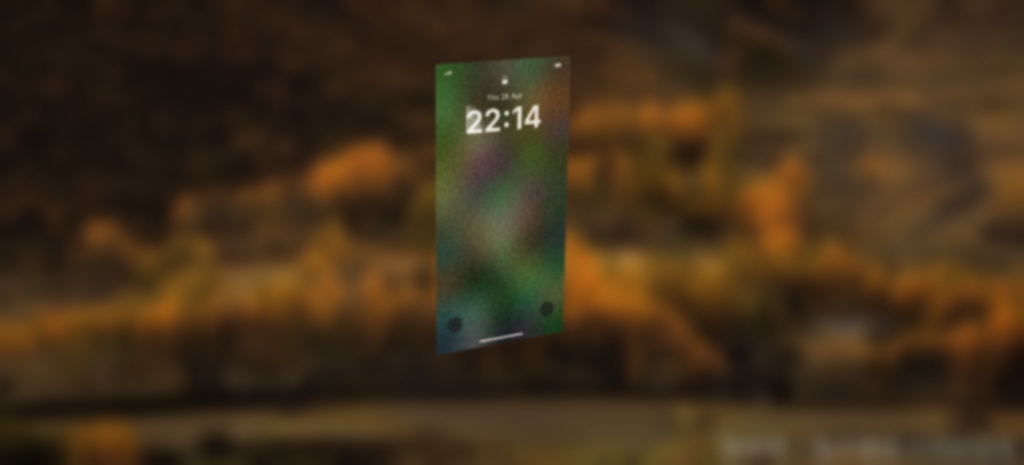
22h14
